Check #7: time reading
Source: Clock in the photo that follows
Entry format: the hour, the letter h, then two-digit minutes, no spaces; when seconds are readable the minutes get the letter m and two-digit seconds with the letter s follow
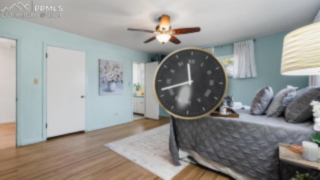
11h42
